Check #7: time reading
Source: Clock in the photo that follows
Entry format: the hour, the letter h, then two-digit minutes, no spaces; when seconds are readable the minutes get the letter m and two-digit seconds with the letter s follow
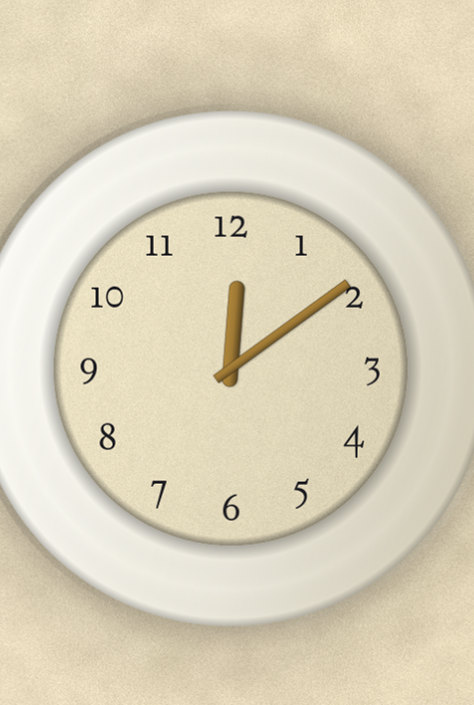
12h09
